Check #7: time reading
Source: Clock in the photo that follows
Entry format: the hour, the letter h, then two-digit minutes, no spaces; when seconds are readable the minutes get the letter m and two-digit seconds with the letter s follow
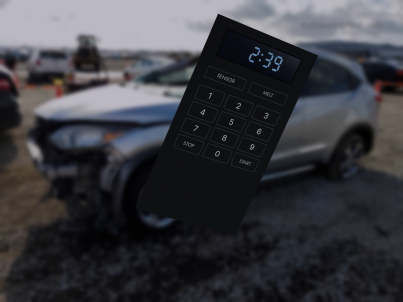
2h39
